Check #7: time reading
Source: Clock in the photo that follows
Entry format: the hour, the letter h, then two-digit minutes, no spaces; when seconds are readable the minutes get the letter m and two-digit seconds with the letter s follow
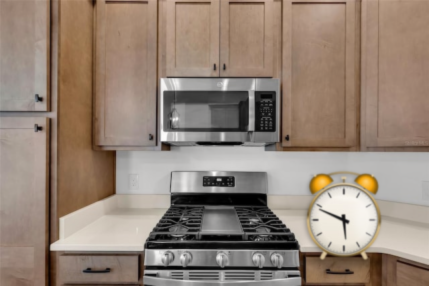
5h49
